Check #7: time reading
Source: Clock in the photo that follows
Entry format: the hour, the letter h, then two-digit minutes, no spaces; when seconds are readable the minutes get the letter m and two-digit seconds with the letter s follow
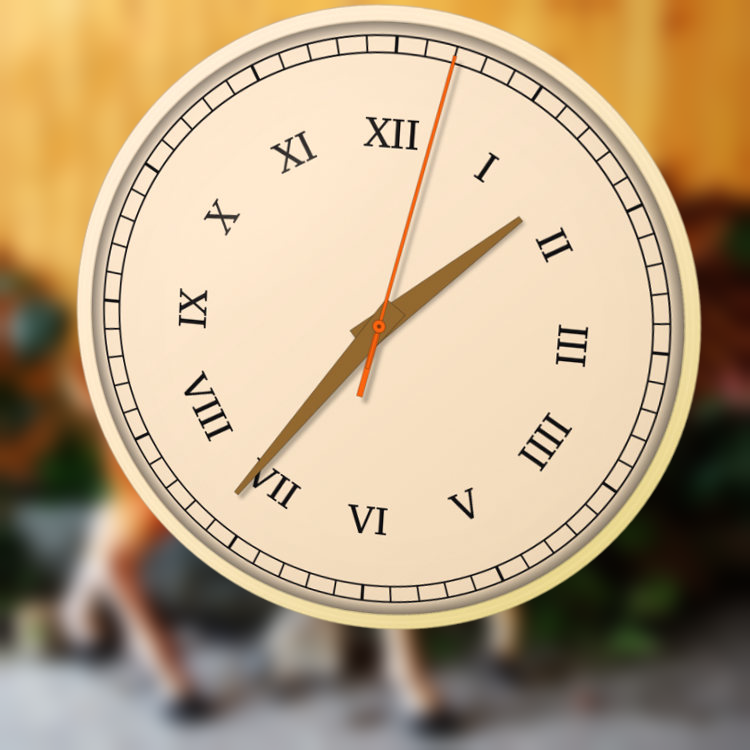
1h36m02s
